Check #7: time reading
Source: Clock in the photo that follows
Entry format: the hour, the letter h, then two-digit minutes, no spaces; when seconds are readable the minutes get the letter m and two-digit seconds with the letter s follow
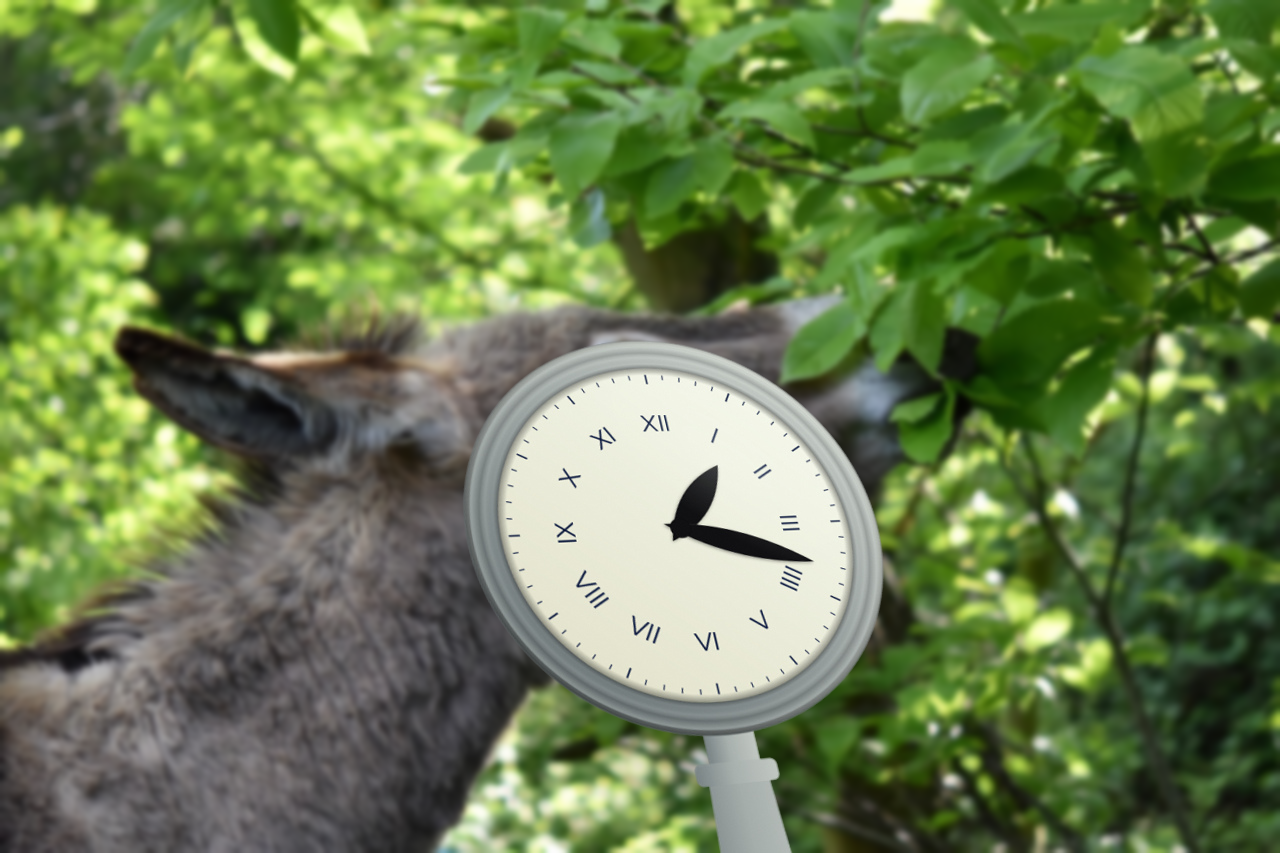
1h18
